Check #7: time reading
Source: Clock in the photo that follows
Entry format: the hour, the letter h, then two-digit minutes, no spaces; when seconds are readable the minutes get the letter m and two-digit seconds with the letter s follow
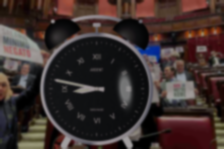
8h47
